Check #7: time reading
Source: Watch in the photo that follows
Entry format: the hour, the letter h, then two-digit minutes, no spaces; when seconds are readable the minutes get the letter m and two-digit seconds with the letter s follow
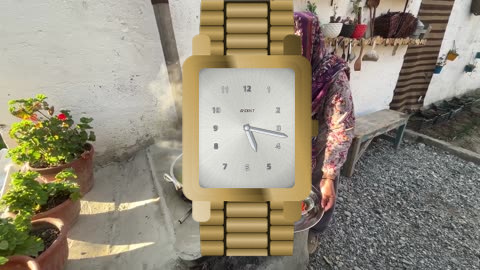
5h17
